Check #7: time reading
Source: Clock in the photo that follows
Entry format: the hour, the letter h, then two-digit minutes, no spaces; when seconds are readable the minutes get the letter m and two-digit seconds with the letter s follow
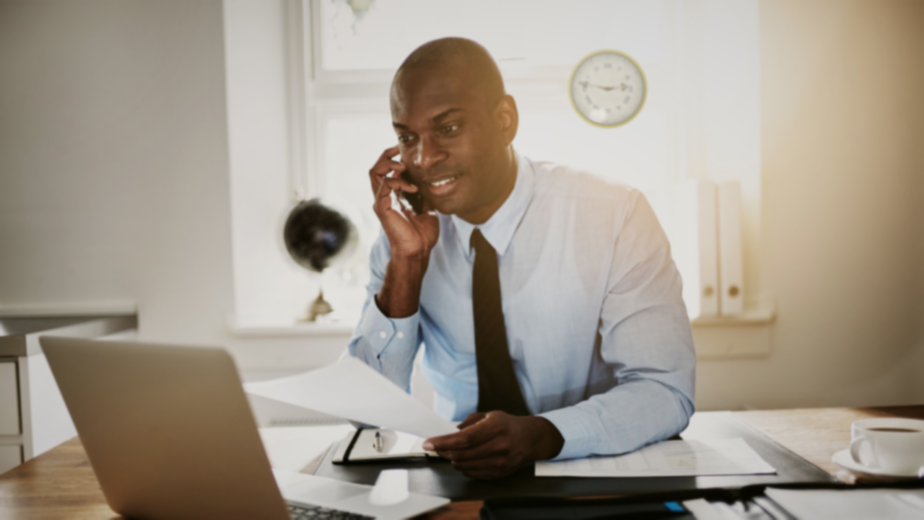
2h47
